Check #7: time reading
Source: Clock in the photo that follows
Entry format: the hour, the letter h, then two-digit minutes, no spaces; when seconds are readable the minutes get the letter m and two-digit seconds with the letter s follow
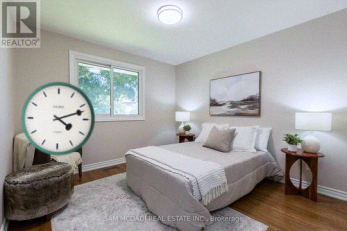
4h12
